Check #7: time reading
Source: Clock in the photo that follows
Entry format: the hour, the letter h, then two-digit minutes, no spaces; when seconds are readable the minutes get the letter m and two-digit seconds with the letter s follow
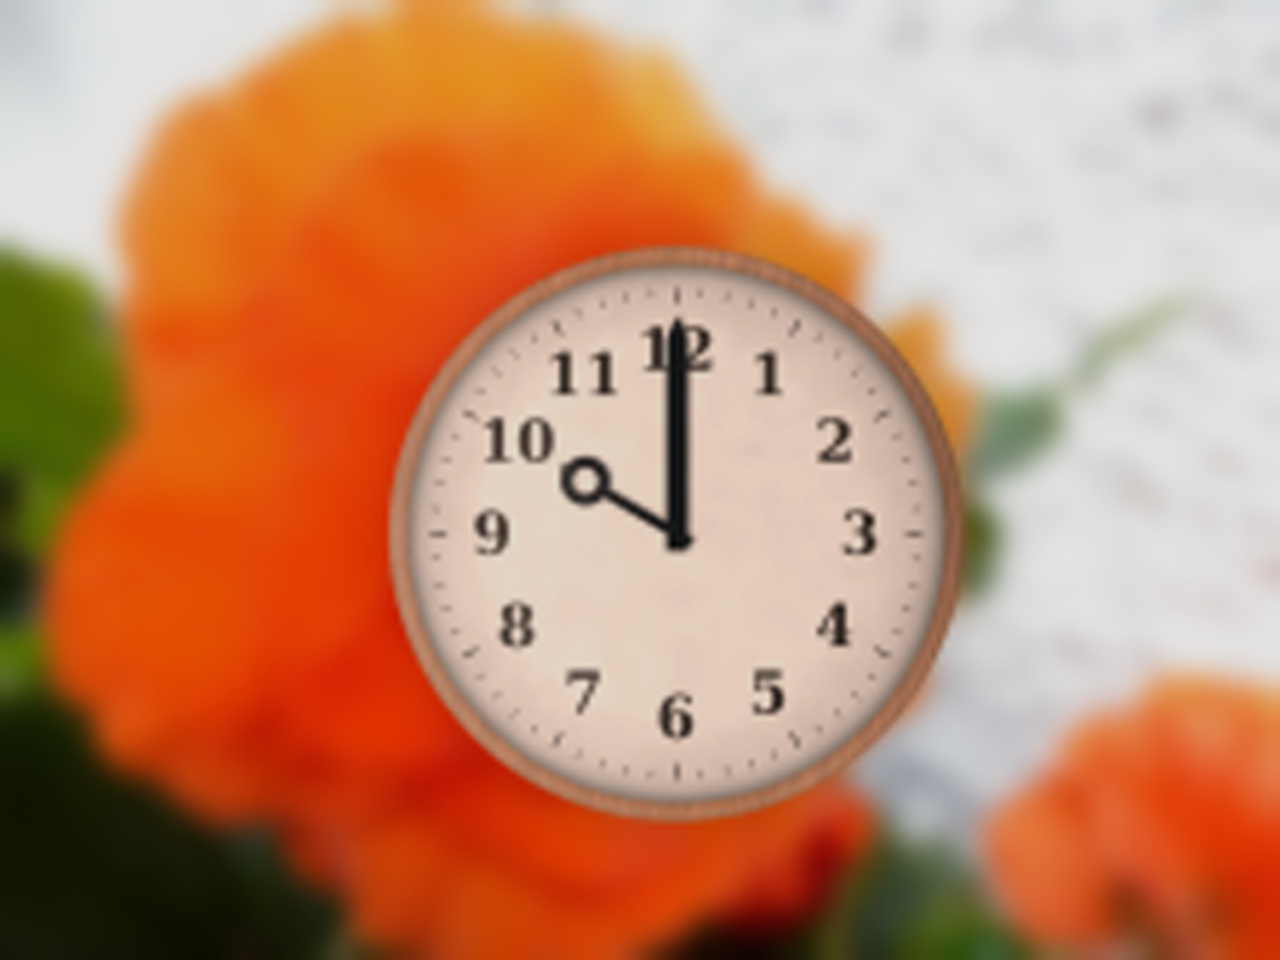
10h00
